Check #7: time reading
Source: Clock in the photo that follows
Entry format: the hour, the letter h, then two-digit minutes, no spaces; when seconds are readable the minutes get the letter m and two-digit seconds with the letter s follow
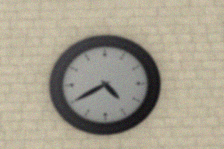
4h40
